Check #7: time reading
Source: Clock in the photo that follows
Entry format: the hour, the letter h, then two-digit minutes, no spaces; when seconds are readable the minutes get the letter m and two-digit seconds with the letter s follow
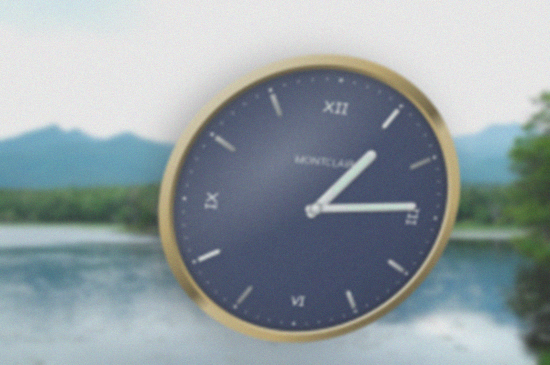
1h14
